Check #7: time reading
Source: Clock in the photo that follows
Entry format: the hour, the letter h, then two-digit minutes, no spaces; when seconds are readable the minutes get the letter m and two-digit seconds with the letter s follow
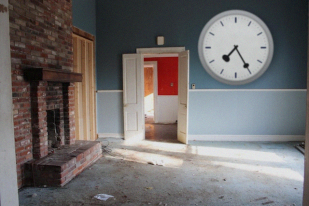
7h25
